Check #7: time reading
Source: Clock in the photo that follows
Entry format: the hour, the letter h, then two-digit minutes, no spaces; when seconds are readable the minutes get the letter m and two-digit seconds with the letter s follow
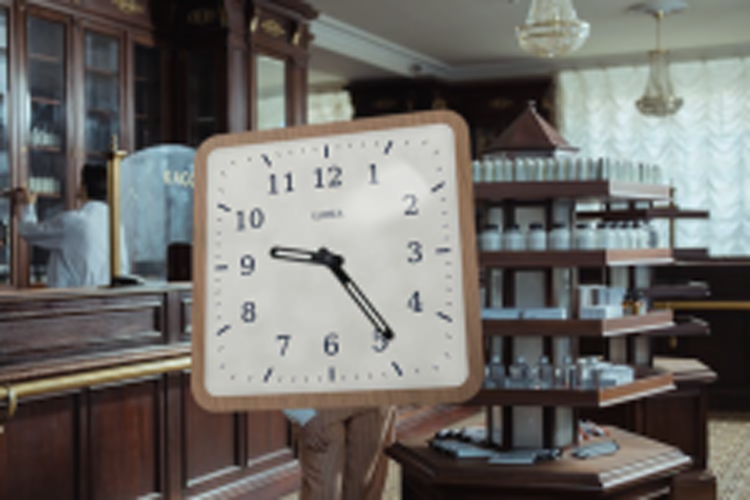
9h24
